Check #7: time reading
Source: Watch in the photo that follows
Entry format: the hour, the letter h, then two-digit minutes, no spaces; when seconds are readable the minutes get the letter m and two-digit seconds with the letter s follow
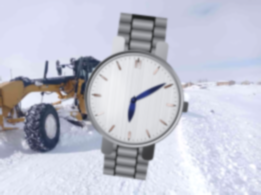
6h09
